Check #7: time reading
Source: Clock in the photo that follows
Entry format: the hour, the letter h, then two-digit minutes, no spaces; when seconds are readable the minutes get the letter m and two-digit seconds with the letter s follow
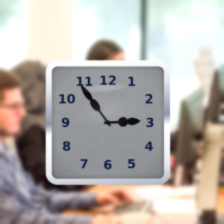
2h54
